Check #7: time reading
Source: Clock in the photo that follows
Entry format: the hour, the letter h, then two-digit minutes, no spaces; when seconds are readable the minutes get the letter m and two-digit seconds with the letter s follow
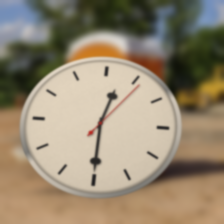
12h30m06s
